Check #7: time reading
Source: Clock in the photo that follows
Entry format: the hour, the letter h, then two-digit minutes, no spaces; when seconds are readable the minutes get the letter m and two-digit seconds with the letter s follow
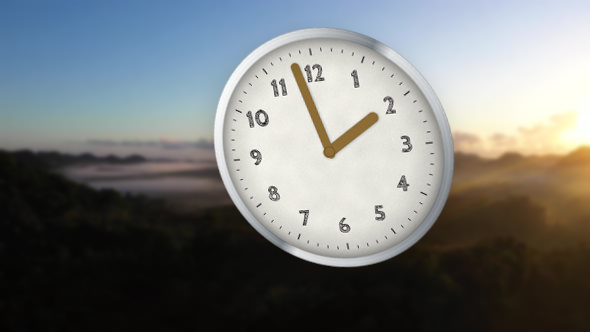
1h58
